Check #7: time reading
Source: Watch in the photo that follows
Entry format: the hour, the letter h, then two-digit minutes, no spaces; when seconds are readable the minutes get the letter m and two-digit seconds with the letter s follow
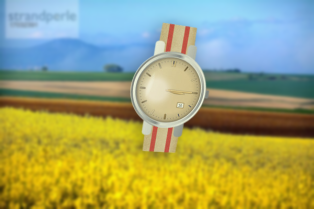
3h15
